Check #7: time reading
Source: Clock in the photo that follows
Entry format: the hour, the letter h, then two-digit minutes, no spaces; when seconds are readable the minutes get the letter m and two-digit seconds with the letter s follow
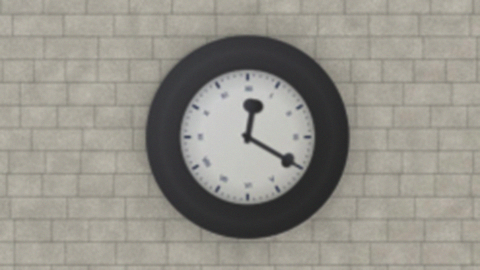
12h20
